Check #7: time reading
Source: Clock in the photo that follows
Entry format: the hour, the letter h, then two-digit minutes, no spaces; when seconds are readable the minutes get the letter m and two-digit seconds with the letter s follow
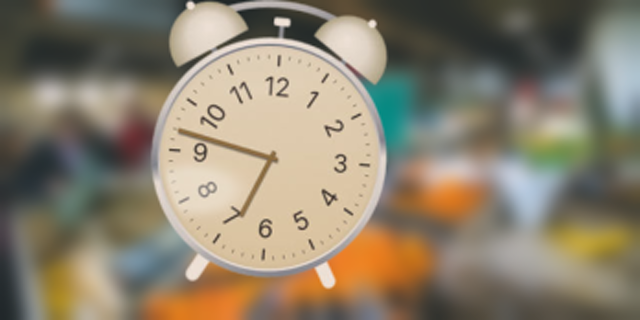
6h47
